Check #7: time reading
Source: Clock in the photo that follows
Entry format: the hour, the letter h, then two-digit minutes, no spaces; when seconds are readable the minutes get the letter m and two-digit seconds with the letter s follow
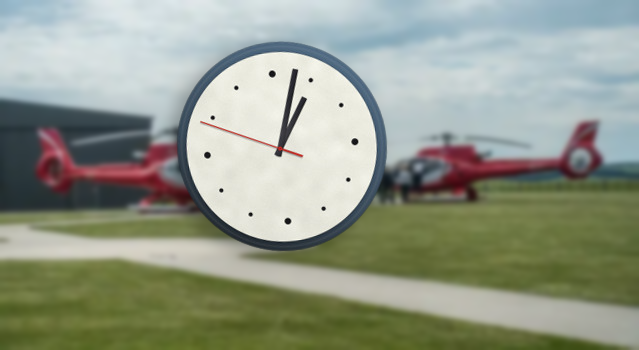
1h02m49s
